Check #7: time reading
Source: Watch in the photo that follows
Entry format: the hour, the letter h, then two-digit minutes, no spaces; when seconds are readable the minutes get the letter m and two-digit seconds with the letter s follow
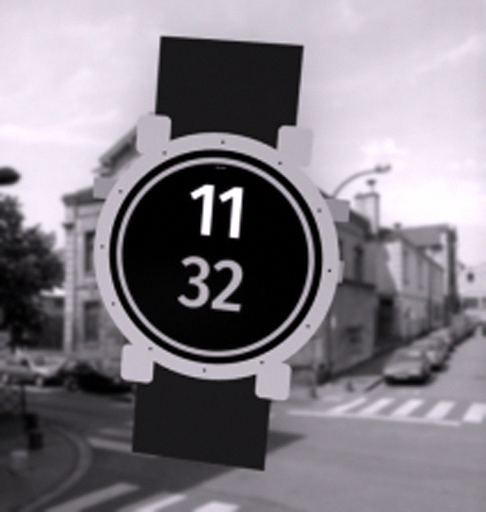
11h32
